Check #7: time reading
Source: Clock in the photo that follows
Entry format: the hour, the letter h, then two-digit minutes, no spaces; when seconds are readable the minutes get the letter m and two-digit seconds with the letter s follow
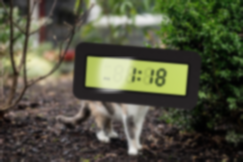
1h18
